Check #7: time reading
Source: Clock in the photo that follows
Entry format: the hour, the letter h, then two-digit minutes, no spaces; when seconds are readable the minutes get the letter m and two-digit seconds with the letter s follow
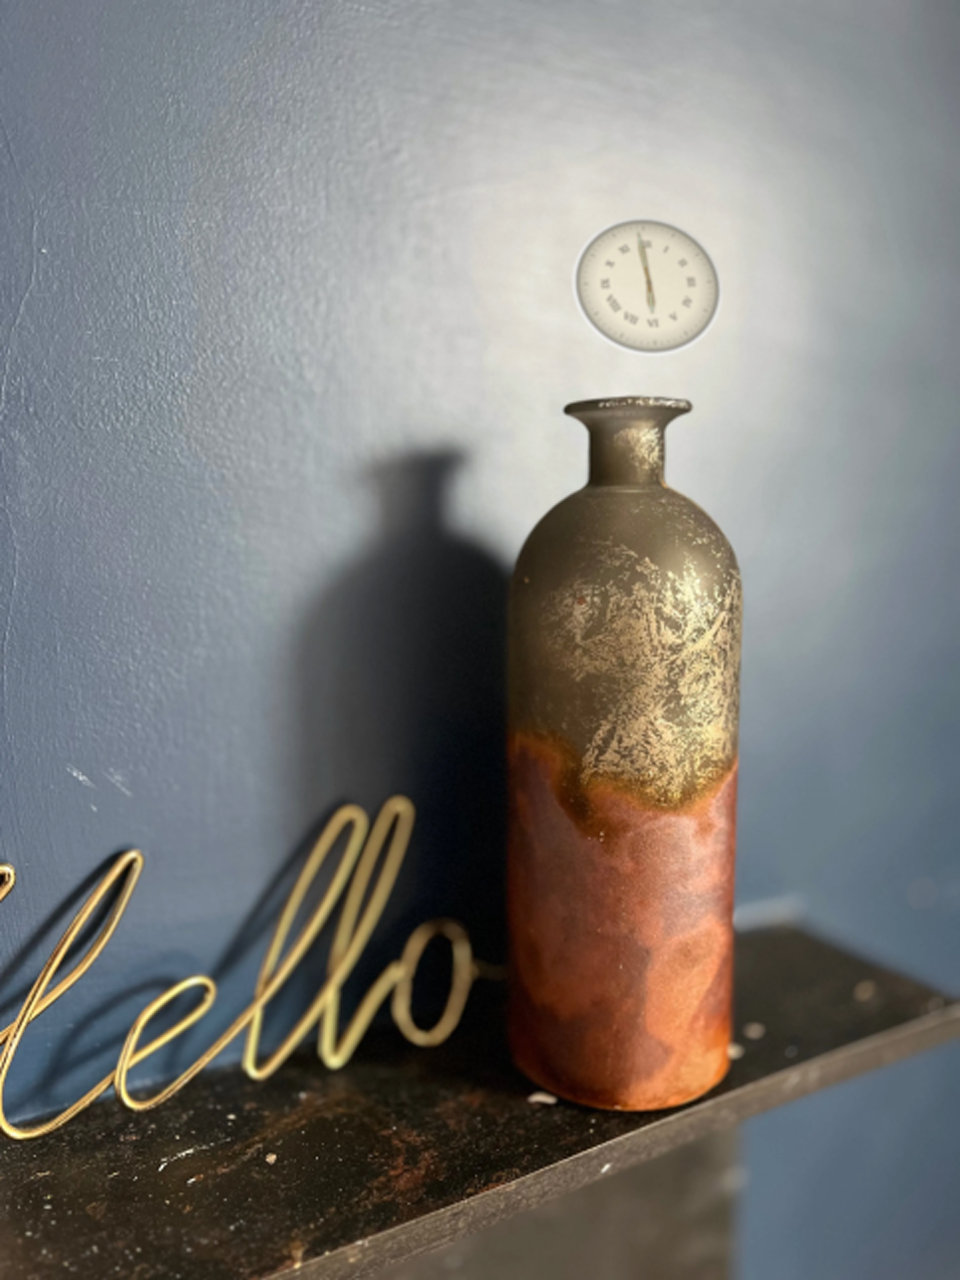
5h59
